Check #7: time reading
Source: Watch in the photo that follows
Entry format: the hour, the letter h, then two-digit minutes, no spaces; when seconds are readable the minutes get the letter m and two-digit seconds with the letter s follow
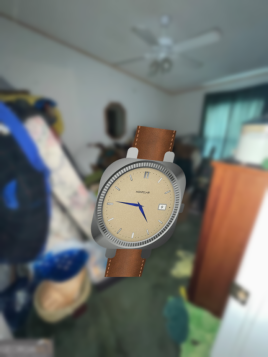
4h46
